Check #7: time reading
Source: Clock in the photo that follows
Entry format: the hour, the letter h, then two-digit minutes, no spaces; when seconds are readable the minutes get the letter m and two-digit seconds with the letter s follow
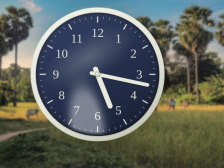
5h17
